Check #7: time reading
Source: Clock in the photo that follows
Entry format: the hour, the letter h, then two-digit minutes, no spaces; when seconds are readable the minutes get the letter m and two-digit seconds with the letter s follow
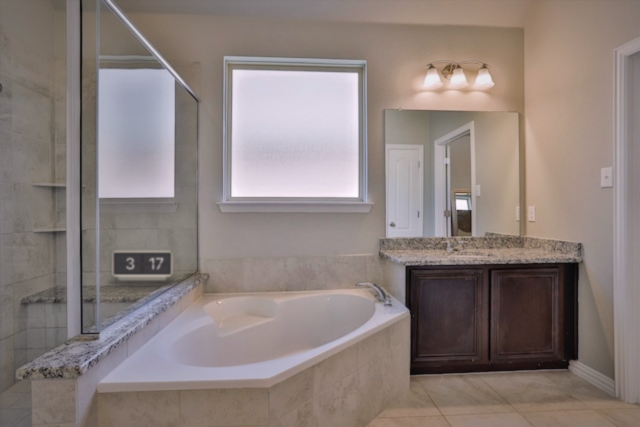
3h17
